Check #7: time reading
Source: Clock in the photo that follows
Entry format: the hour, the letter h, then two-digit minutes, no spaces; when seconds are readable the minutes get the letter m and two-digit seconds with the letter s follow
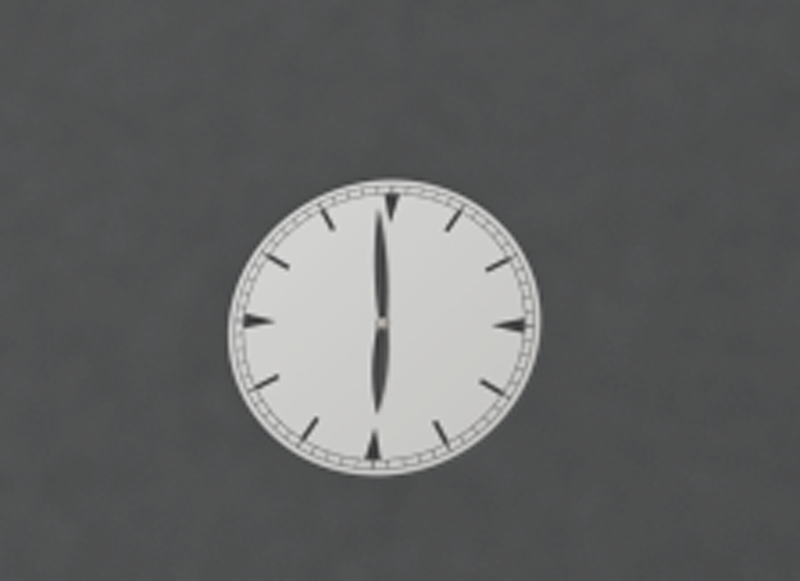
5h59
